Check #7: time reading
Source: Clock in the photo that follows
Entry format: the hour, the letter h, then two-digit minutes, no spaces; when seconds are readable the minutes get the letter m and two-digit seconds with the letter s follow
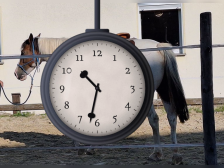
10h32
